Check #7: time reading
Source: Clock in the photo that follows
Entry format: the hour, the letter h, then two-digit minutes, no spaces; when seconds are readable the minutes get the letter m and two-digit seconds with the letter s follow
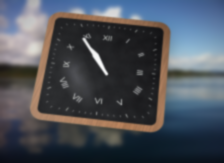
10h54
